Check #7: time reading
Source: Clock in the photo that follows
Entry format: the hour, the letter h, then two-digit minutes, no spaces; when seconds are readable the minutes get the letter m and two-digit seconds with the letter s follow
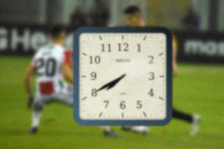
7h40
